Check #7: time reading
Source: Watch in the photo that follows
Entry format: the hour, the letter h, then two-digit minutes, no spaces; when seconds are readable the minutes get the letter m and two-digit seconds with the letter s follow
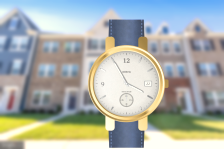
3h55
